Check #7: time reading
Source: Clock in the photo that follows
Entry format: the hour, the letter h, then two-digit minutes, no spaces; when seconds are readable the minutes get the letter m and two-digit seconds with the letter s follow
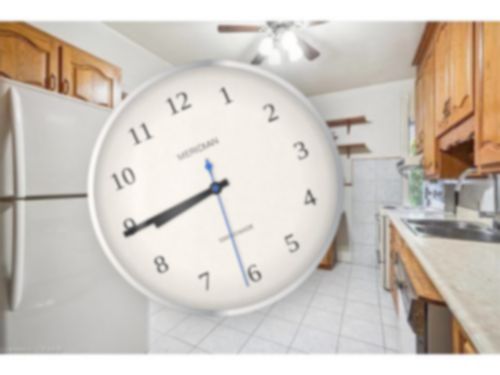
8h44m31s
